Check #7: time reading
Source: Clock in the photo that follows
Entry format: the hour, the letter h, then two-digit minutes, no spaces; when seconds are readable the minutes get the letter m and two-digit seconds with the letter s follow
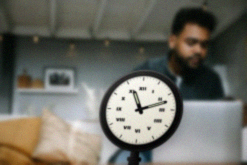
11h12
